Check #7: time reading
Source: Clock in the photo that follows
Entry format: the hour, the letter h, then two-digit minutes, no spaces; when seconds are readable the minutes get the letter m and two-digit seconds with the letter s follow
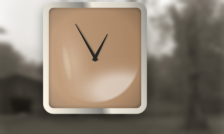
12h55
